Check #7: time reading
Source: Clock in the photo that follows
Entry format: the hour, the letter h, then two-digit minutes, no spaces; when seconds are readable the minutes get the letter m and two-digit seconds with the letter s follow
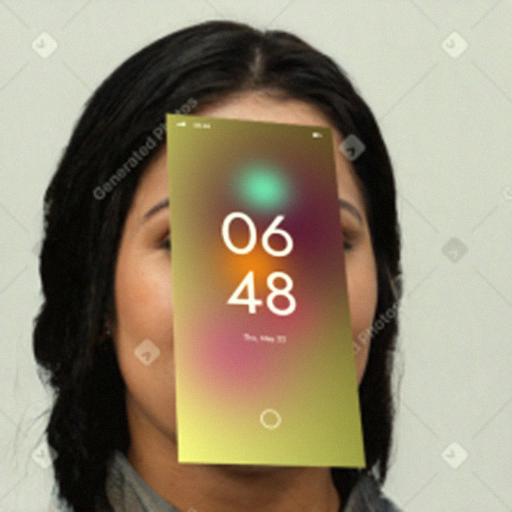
6h48
